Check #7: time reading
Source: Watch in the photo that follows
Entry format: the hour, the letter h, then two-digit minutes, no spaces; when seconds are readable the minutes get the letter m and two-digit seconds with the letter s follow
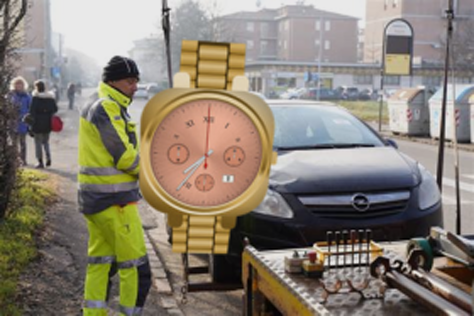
7h36
